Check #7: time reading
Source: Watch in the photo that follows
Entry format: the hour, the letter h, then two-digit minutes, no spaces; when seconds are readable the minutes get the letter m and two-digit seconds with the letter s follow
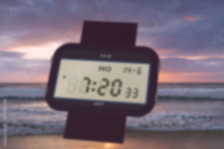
7h20
